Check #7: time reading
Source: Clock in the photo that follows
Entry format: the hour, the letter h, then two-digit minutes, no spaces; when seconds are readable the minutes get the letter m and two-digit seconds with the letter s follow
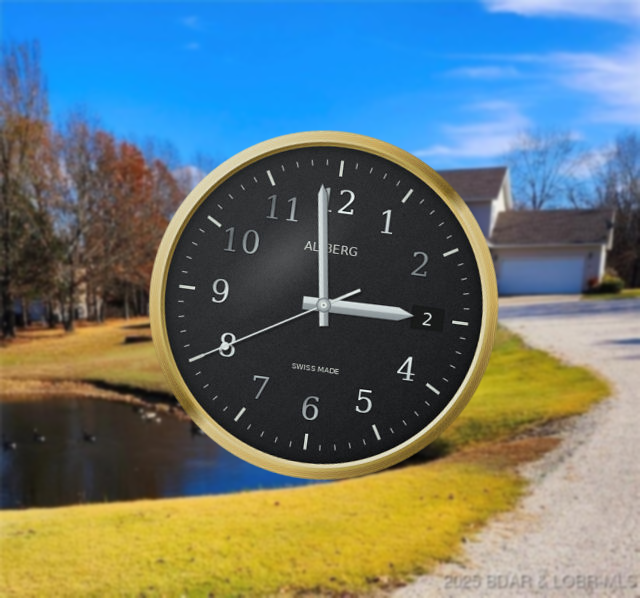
2h58m40s
